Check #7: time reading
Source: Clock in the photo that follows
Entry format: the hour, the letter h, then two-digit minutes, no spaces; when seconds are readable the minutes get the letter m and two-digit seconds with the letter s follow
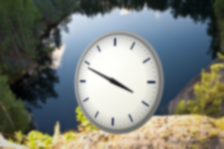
3h49
